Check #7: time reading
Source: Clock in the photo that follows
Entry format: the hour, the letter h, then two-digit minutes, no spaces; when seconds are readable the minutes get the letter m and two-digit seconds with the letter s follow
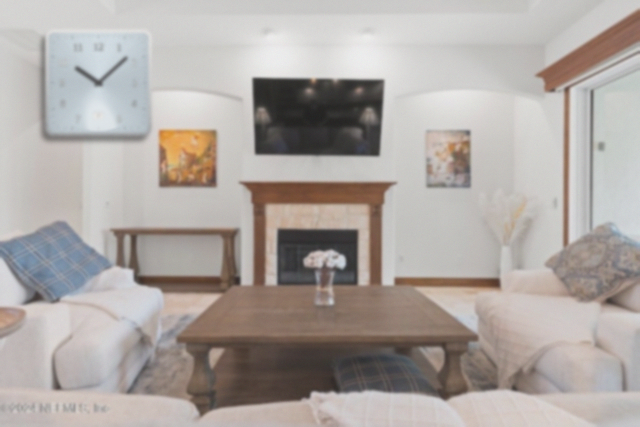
10h08
